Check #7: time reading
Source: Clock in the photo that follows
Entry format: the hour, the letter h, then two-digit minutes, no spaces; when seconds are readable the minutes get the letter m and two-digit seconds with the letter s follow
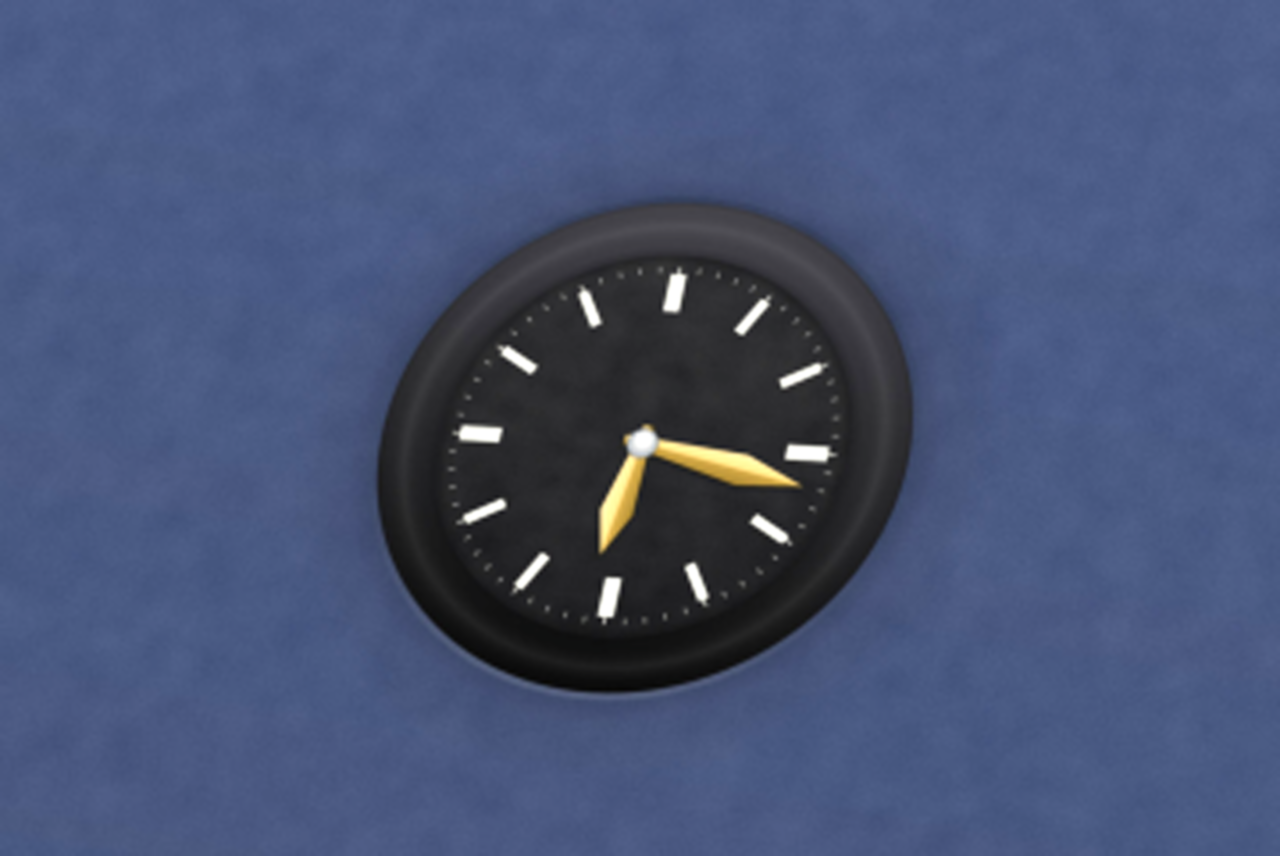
6h17
